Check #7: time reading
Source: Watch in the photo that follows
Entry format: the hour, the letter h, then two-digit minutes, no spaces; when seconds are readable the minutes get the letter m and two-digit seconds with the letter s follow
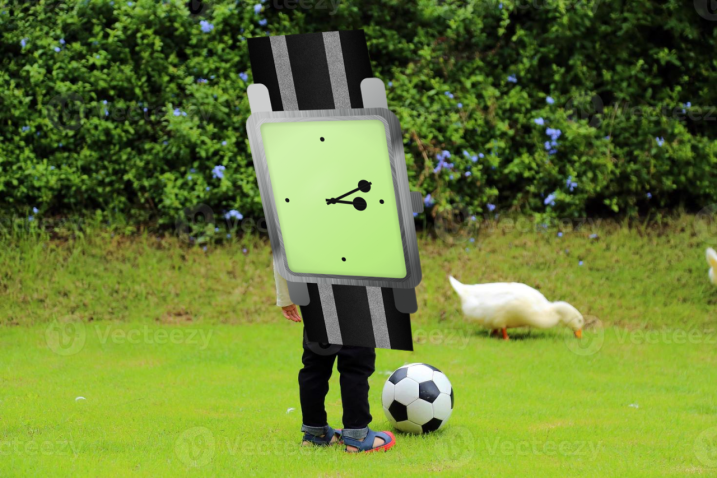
3h11
